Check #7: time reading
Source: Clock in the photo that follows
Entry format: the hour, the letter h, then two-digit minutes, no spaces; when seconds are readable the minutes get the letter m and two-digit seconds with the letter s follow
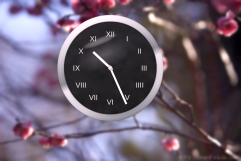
10h26
